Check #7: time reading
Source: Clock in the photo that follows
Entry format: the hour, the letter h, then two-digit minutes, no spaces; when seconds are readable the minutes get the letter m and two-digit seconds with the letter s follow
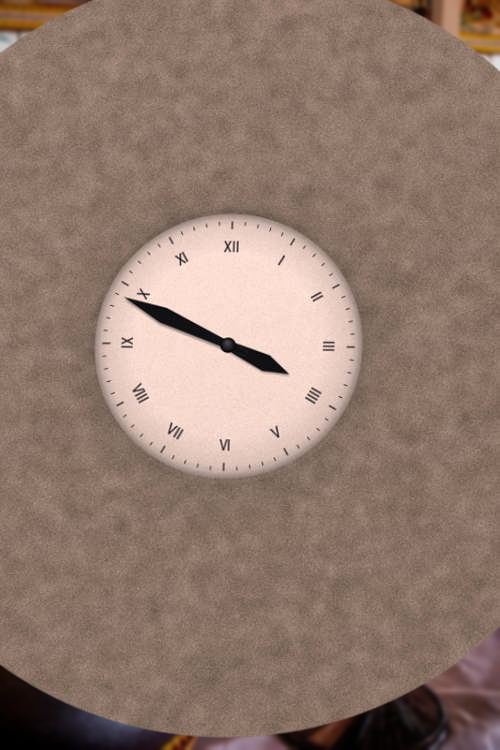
3h49
